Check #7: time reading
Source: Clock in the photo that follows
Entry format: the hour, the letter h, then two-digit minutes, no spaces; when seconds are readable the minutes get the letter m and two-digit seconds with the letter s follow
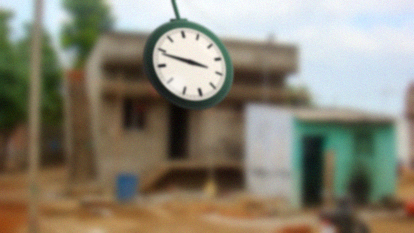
3h49
